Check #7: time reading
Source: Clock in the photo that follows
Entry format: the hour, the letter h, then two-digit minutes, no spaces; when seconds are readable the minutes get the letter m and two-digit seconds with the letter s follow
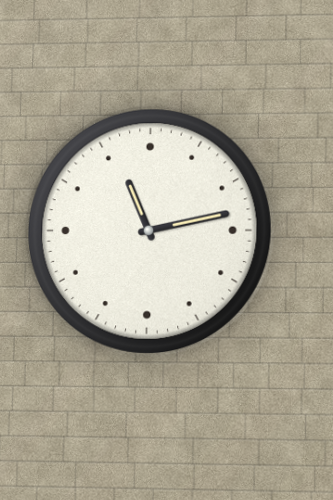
11h13
